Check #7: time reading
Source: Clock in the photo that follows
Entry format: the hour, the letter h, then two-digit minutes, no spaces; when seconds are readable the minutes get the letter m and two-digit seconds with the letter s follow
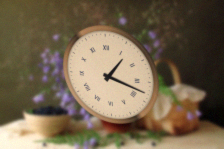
1h18
